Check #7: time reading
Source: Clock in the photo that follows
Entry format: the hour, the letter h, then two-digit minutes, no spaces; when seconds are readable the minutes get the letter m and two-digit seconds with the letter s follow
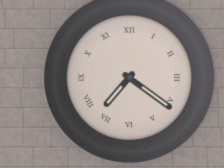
7h21
